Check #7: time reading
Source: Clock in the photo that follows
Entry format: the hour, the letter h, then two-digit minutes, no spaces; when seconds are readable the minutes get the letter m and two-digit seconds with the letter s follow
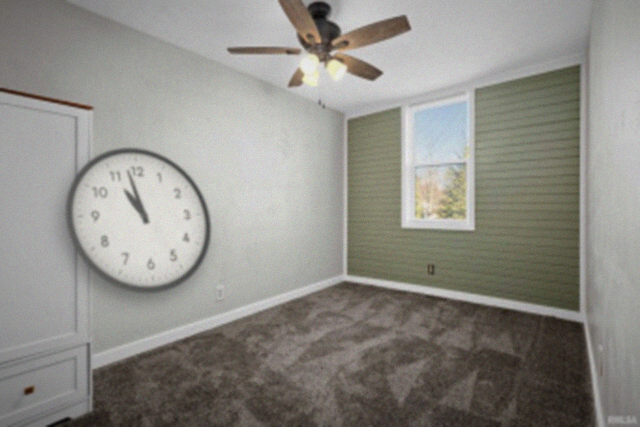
10h58
